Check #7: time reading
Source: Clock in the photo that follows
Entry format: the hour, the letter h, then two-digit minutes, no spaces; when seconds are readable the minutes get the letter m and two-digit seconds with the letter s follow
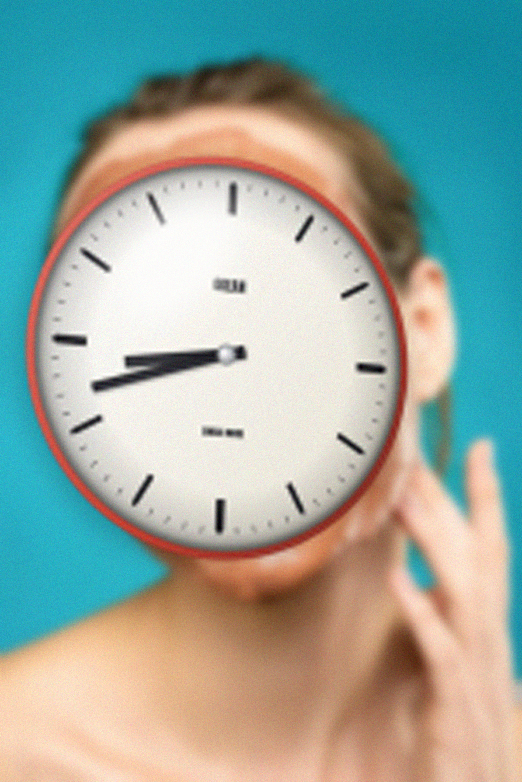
8h42
